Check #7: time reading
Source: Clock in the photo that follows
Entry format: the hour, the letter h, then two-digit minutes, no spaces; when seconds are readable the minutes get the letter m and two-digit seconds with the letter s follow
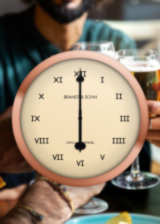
6h00
